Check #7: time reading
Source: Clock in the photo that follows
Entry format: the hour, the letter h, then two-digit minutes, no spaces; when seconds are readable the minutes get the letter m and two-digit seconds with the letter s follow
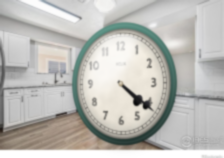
4h21
